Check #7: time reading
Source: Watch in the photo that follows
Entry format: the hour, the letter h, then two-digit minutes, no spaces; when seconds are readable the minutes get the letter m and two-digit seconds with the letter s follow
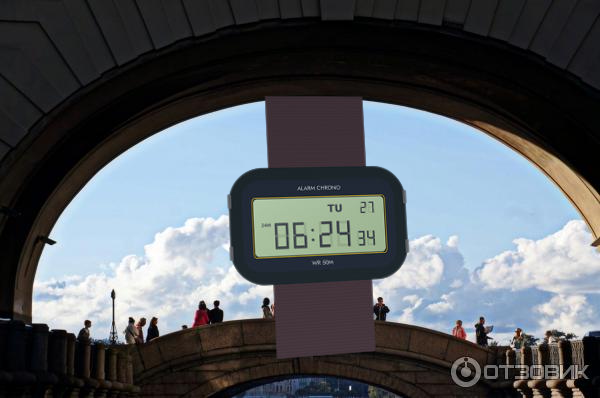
6h24m34s
